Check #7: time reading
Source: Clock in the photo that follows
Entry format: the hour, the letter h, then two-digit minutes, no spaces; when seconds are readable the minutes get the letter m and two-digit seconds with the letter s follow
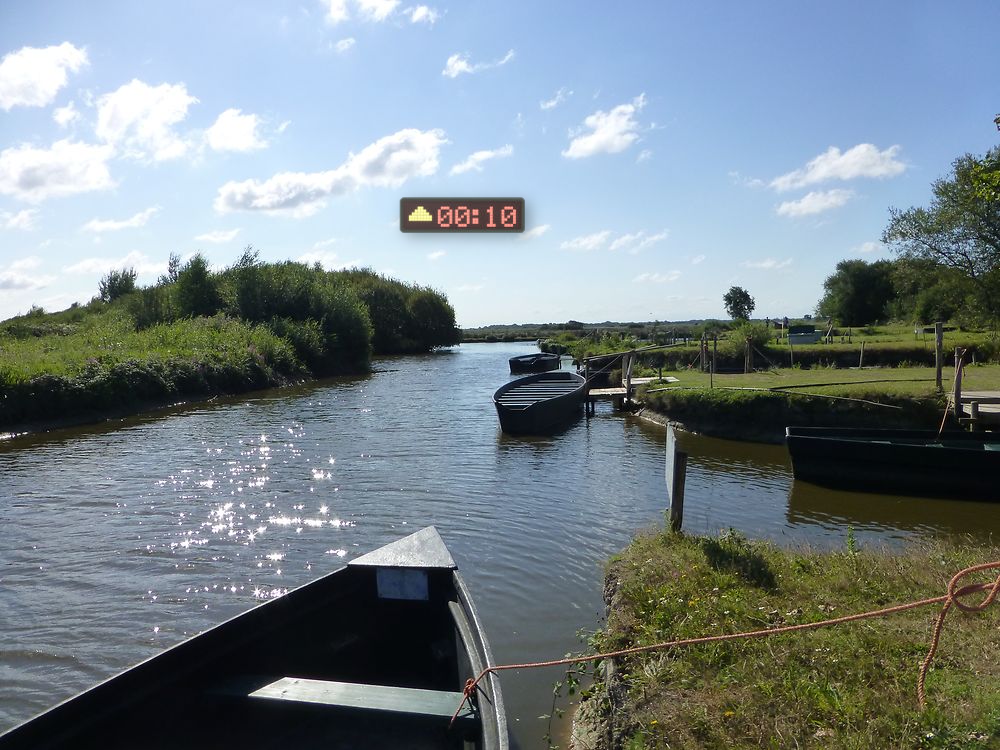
0h10
